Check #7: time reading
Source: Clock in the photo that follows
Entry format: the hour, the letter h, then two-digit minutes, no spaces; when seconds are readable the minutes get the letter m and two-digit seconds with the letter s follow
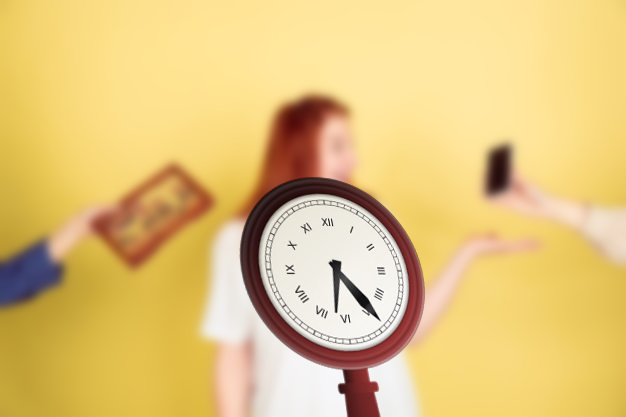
6h24
